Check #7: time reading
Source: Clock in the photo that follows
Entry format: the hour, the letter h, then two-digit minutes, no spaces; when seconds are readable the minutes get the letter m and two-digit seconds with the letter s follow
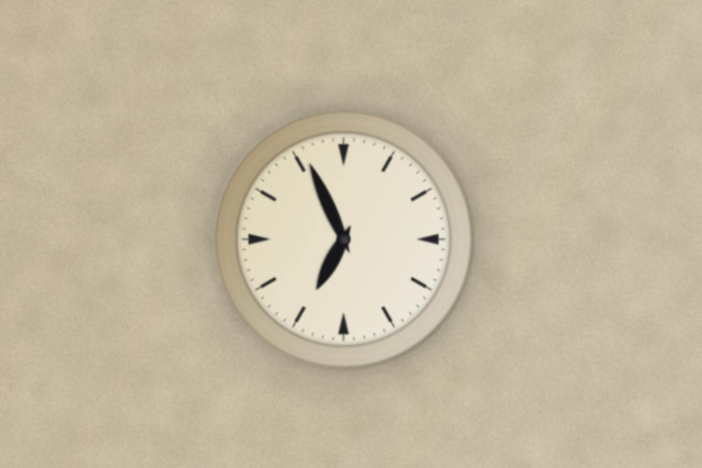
6h56
